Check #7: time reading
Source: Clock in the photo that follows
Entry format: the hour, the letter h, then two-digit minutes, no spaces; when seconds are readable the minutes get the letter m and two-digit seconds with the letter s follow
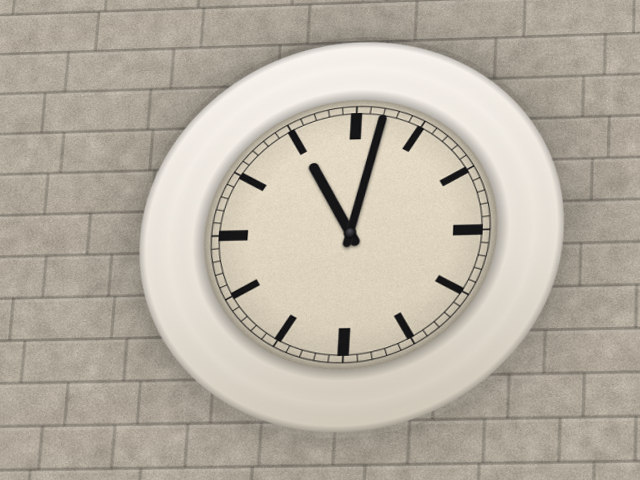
11h02
